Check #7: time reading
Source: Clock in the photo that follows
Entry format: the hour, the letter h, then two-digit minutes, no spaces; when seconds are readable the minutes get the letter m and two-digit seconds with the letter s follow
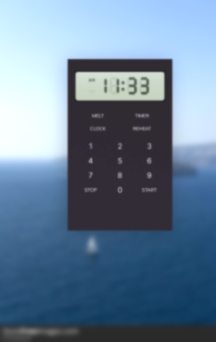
11h33
